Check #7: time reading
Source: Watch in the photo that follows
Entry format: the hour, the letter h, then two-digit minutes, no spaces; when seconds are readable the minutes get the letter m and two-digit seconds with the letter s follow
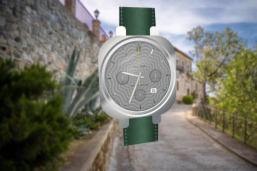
9h34
